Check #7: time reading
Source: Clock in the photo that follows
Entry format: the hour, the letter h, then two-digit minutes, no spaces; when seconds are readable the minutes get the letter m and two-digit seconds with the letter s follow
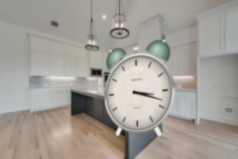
3h18
